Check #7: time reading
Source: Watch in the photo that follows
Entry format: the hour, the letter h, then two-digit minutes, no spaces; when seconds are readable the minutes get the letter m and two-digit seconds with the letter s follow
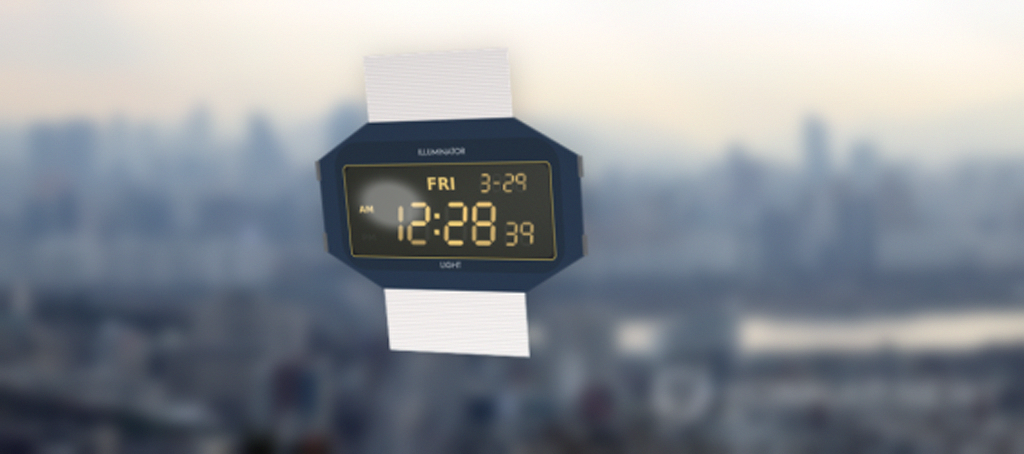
12h28m39s
